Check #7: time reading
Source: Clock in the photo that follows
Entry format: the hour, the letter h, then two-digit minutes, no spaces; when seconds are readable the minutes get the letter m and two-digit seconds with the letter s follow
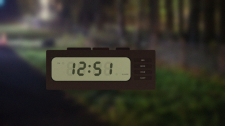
12h51
